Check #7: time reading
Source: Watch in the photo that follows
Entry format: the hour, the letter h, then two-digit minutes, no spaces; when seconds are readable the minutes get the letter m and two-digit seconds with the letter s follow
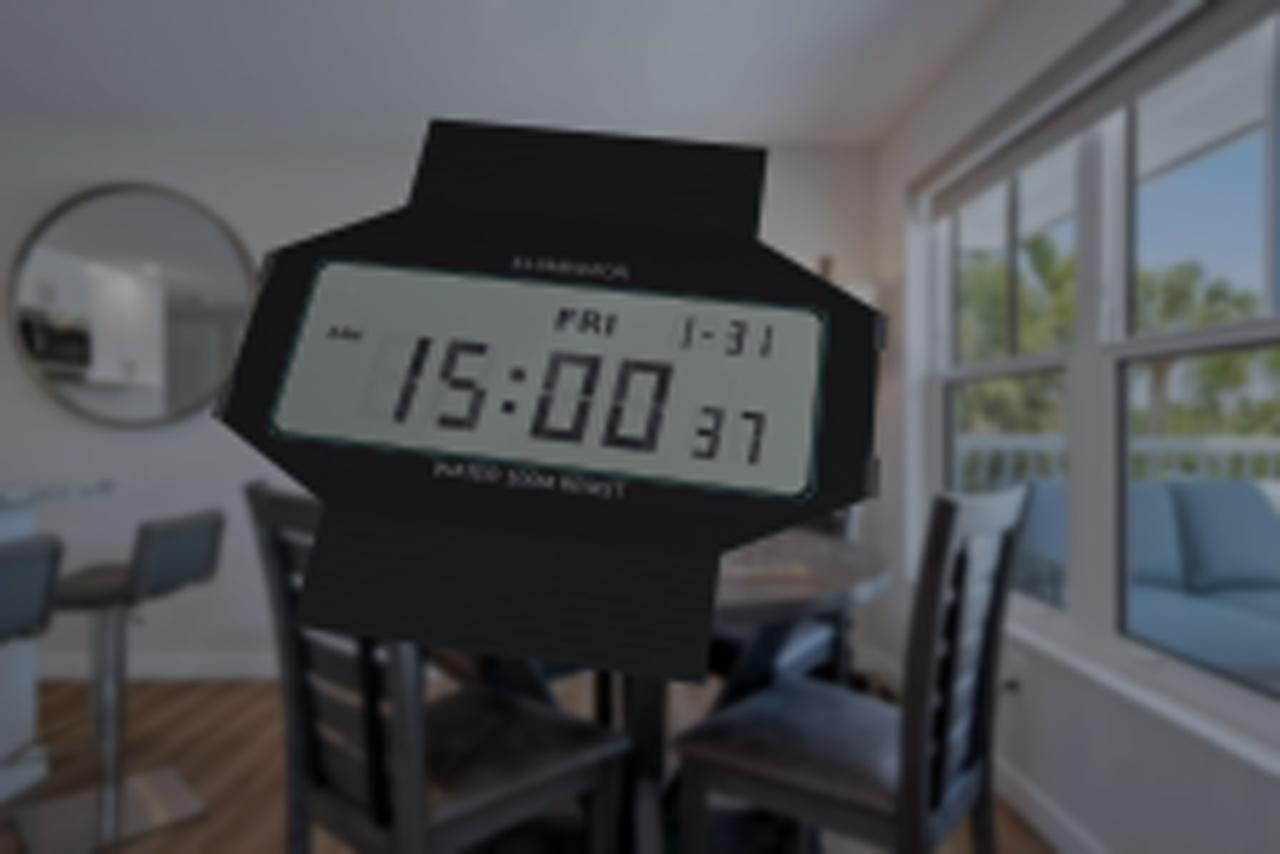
15h00m37s
